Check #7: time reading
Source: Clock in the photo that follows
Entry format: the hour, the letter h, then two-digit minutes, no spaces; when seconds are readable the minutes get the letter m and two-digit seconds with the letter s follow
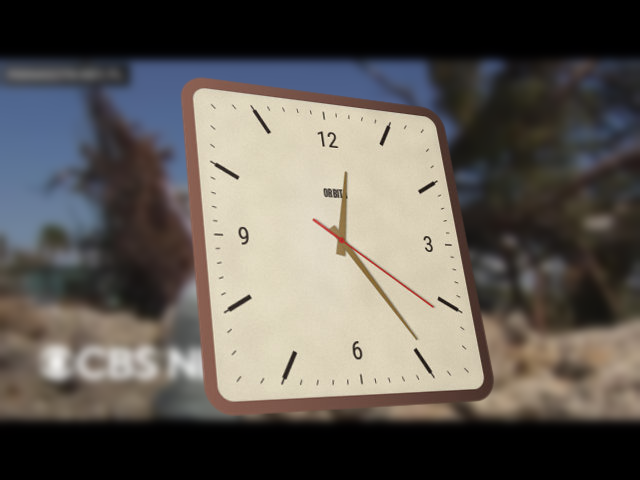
12h24m21s
